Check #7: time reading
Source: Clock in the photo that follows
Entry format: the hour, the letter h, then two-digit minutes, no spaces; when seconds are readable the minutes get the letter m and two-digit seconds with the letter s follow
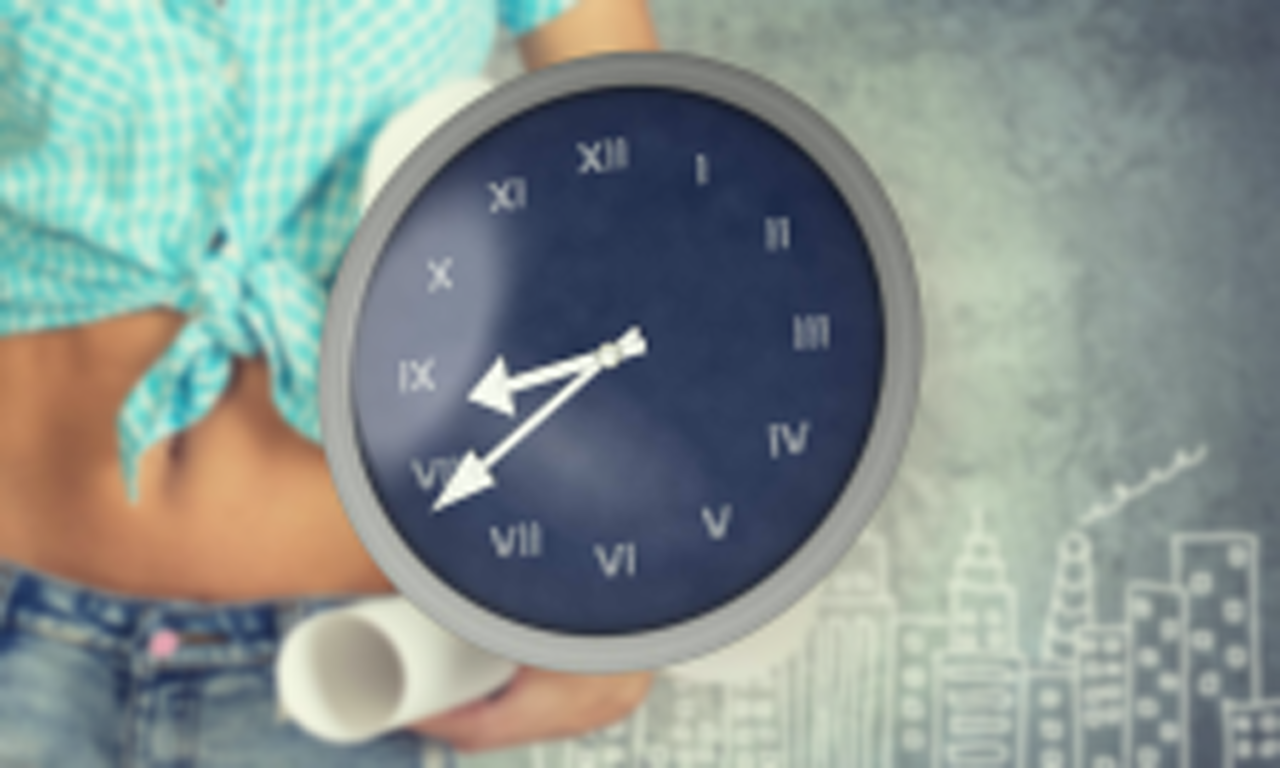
8h39
